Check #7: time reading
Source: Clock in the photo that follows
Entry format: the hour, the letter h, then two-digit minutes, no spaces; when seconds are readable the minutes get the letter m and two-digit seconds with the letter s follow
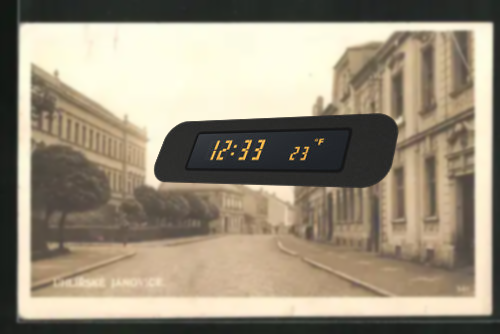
12h33
